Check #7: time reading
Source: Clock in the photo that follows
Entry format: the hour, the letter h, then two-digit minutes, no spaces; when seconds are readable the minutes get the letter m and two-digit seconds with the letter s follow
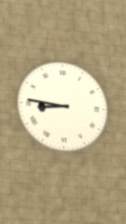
8h46
